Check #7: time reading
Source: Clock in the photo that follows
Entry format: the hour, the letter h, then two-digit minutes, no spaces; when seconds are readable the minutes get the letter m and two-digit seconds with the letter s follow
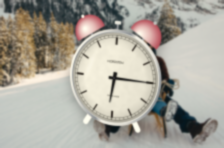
6h15
